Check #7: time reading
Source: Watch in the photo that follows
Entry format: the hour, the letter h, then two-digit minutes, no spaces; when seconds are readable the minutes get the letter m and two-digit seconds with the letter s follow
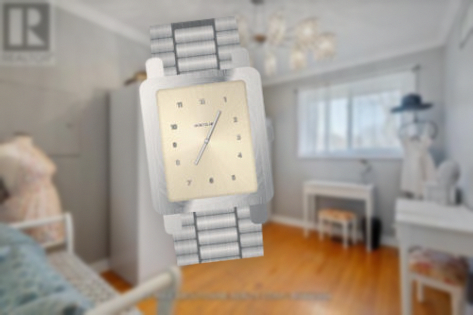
7h05
